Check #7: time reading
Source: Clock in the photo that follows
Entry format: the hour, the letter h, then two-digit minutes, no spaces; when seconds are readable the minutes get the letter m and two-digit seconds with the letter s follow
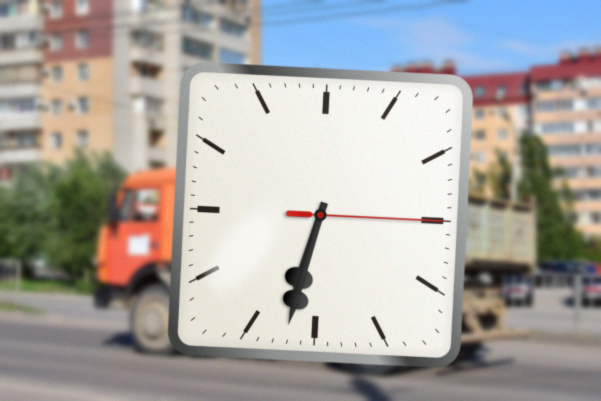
6h32m15s
